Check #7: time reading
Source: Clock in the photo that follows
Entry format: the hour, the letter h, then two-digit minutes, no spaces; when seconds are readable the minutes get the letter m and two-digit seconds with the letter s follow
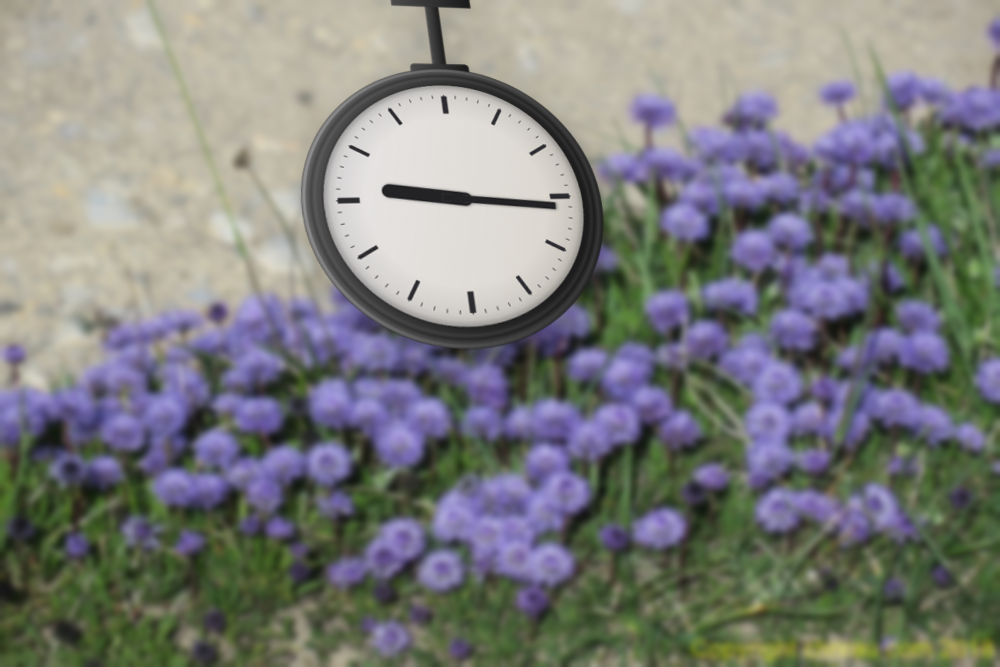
9h16
